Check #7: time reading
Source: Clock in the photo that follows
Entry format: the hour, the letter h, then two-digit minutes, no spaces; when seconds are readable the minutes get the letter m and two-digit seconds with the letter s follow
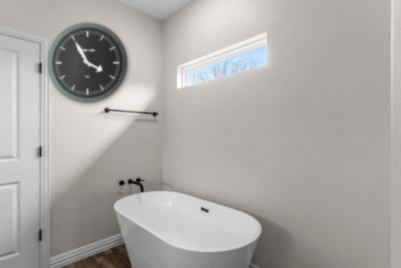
3h55
